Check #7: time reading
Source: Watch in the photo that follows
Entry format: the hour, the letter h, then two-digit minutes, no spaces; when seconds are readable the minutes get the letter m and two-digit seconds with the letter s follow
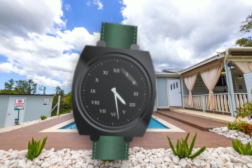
4h28
